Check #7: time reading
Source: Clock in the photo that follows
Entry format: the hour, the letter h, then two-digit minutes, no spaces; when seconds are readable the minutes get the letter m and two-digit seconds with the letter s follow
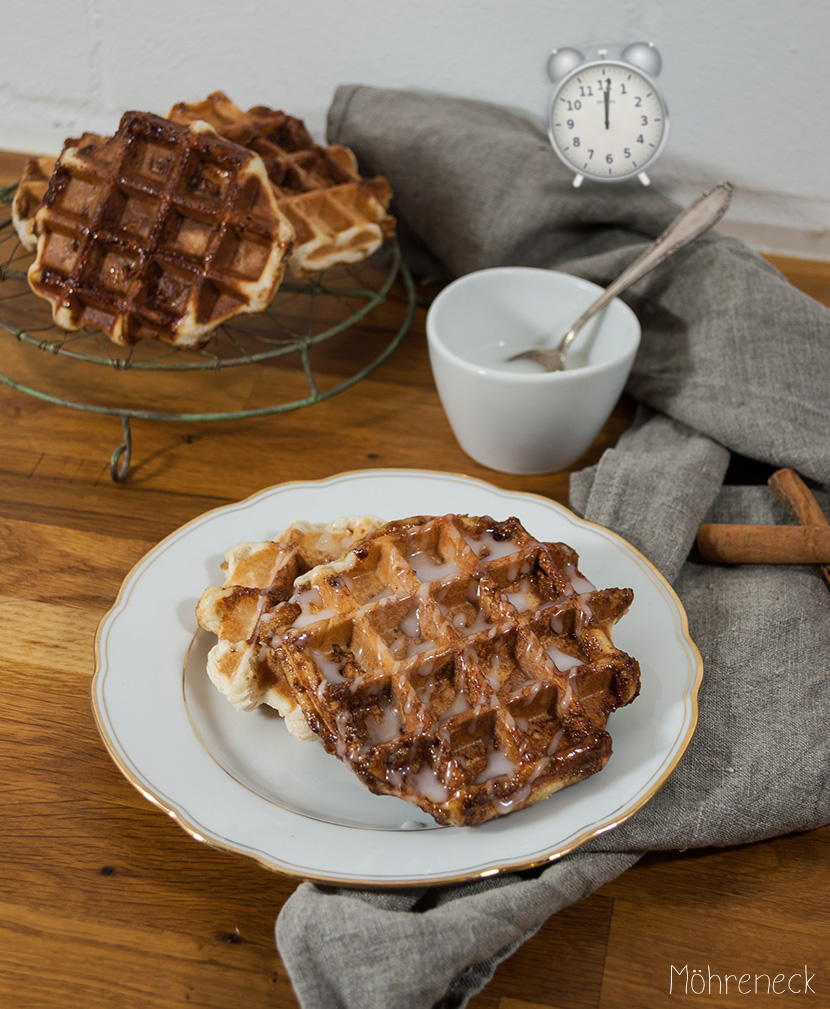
12h01
